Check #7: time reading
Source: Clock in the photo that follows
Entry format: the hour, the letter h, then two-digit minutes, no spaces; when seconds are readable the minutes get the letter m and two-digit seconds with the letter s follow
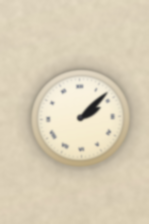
2h08
